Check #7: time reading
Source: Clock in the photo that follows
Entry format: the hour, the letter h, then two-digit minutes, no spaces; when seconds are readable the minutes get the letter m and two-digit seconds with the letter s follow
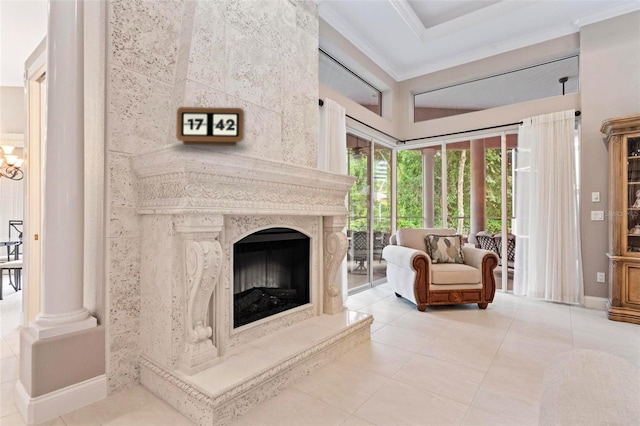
17h42
